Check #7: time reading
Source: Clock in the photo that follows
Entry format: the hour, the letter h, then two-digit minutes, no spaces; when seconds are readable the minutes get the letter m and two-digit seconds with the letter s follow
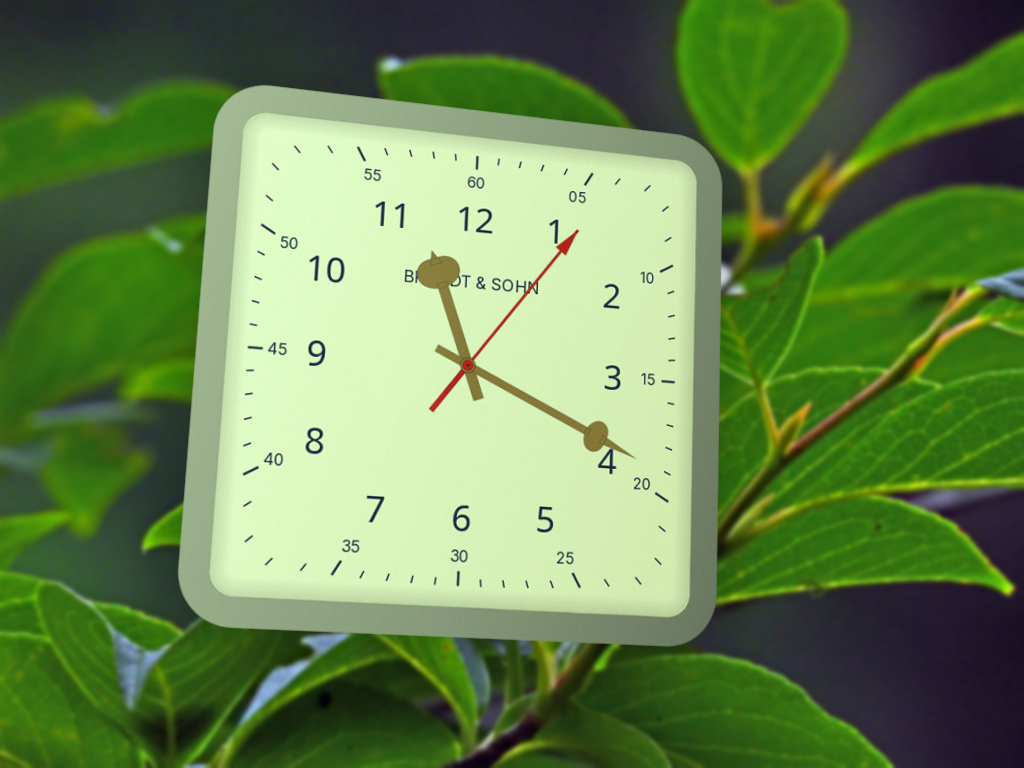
11h19m06s
